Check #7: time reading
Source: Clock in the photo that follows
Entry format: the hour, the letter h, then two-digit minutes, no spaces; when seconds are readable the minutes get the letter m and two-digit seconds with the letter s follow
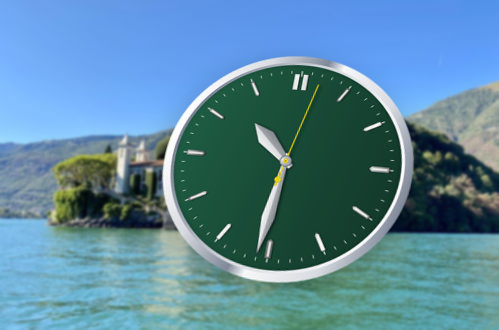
10h31m02s
